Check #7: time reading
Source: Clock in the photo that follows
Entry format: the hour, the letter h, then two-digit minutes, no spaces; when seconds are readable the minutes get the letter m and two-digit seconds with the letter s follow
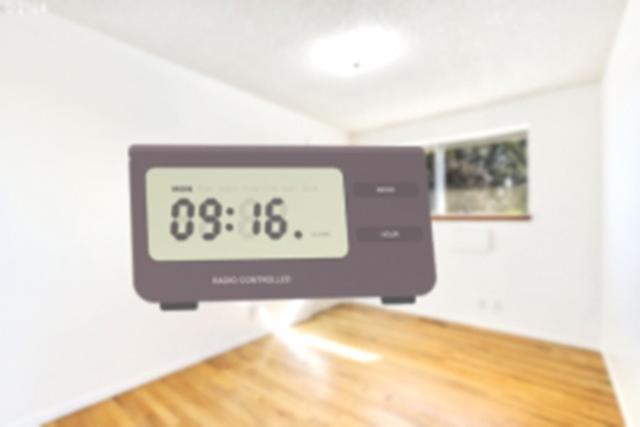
9h16
